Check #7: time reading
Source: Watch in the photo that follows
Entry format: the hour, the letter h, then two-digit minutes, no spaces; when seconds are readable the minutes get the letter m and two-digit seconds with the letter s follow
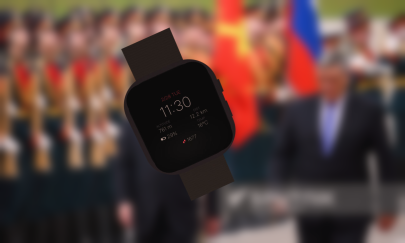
11h30
